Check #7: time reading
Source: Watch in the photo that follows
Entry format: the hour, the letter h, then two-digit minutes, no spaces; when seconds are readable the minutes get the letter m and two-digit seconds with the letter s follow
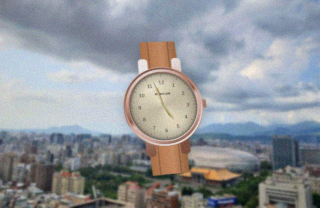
4h57
